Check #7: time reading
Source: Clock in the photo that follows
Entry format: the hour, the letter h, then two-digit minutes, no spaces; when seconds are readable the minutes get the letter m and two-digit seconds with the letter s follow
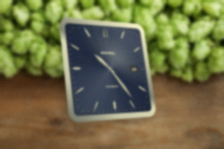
10h24
